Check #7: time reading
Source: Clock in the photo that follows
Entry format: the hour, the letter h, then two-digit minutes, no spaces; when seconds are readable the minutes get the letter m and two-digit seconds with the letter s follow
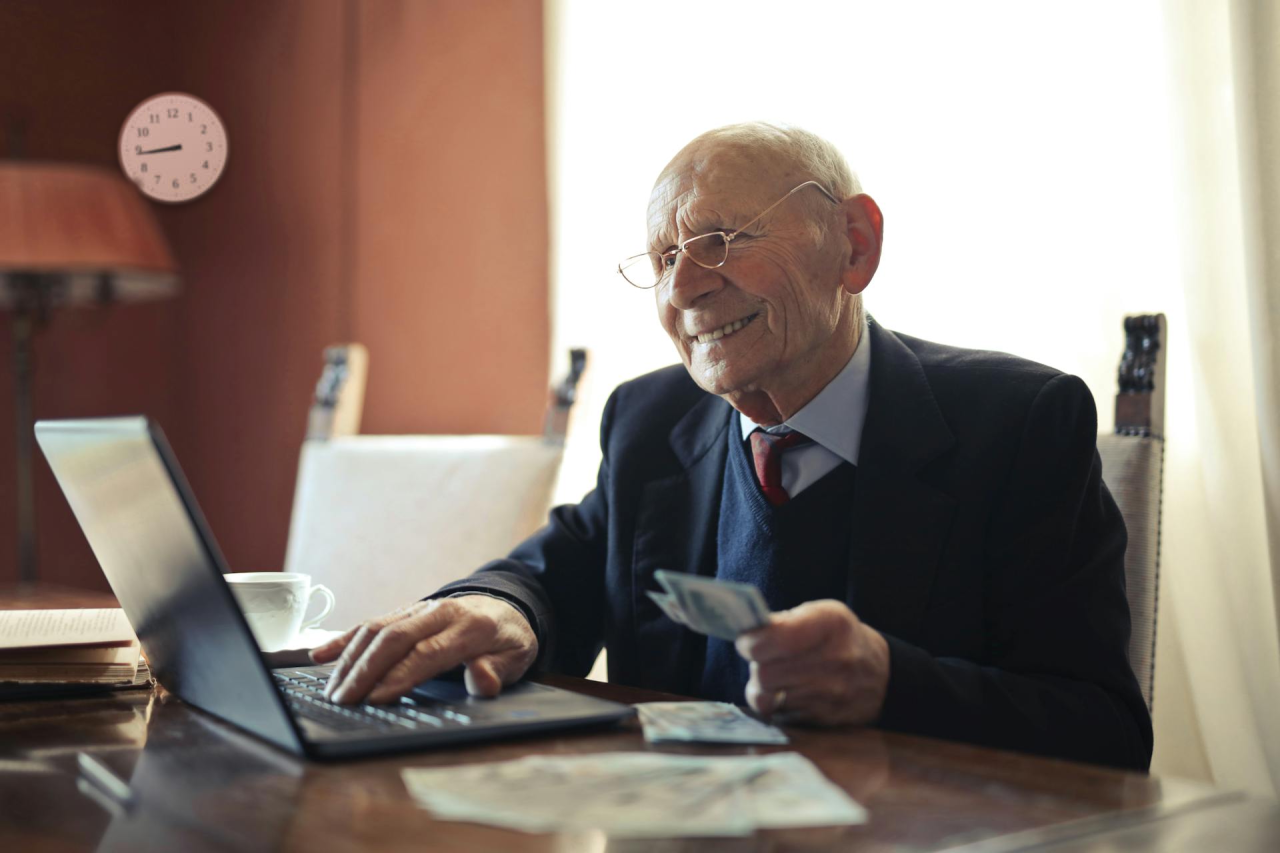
8h44
